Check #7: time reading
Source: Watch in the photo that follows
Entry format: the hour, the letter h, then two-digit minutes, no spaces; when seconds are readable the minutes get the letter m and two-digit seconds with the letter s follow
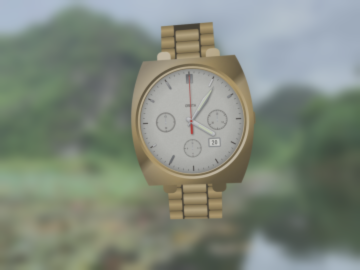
4h06
